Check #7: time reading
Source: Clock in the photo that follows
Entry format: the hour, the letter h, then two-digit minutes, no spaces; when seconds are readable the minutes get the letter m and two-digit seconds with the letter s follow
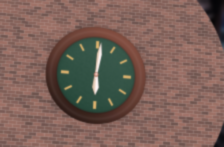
6h01
